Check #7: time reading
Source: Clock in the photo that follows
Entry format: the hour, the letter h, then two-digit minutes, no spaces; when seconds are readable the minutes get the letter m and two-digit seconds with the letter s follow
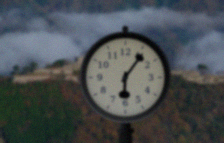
6h06
